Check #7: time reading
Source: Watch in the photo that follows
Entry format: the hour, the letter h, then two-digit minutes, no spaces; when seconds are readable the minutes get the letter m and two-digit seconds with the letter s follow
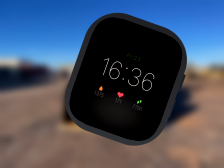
16h36
